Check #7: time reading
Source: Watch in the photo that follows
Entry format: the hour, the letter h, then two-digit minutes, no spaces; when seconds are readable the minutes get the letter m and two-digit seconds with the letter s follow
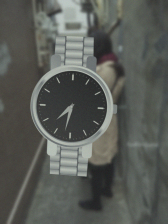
7h32
